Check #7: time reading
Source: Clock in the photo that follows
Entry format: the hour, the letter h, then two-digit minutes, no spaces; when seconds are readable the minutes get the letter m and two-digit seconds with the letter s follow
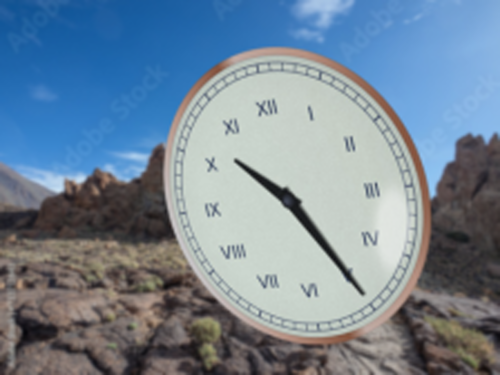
10h25
